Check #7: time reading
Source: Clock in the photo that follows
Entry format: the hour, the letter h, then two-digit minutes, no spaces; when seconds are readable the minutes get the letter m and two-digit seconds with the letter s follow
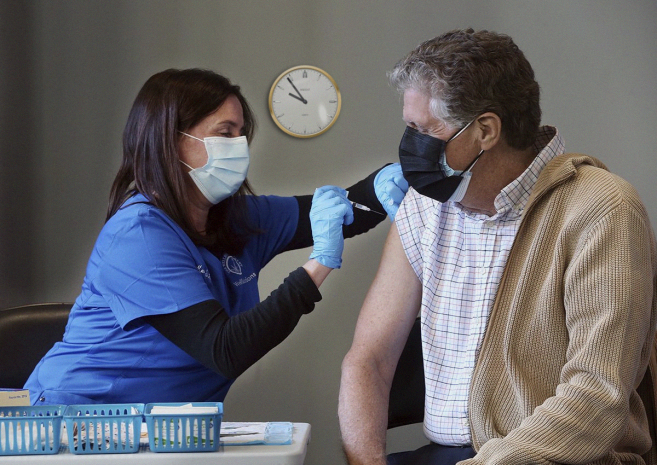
9h54
